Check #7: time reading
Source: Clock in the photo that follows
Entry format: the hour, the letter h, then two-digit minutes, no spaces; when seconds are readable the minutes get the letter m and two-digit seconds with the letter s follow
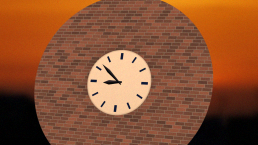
8h52
